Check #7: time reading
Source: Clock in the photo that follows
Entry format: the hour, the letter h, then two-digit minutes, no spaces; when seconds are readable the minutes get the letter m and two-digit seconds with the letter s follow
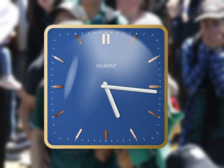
5h16
